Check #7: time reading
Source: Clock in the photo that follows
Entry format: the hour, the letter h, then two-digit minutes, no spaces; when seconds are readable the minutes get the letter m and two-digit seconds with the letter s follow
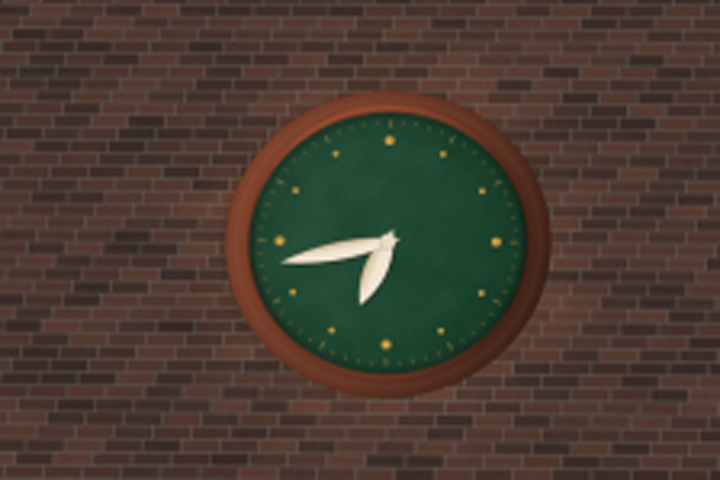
6h43
